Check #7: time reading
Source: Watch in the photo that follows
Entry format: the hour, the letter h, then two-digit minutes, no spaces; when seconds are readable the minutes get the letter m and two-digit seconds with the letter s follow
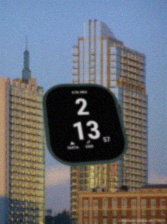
2h13
